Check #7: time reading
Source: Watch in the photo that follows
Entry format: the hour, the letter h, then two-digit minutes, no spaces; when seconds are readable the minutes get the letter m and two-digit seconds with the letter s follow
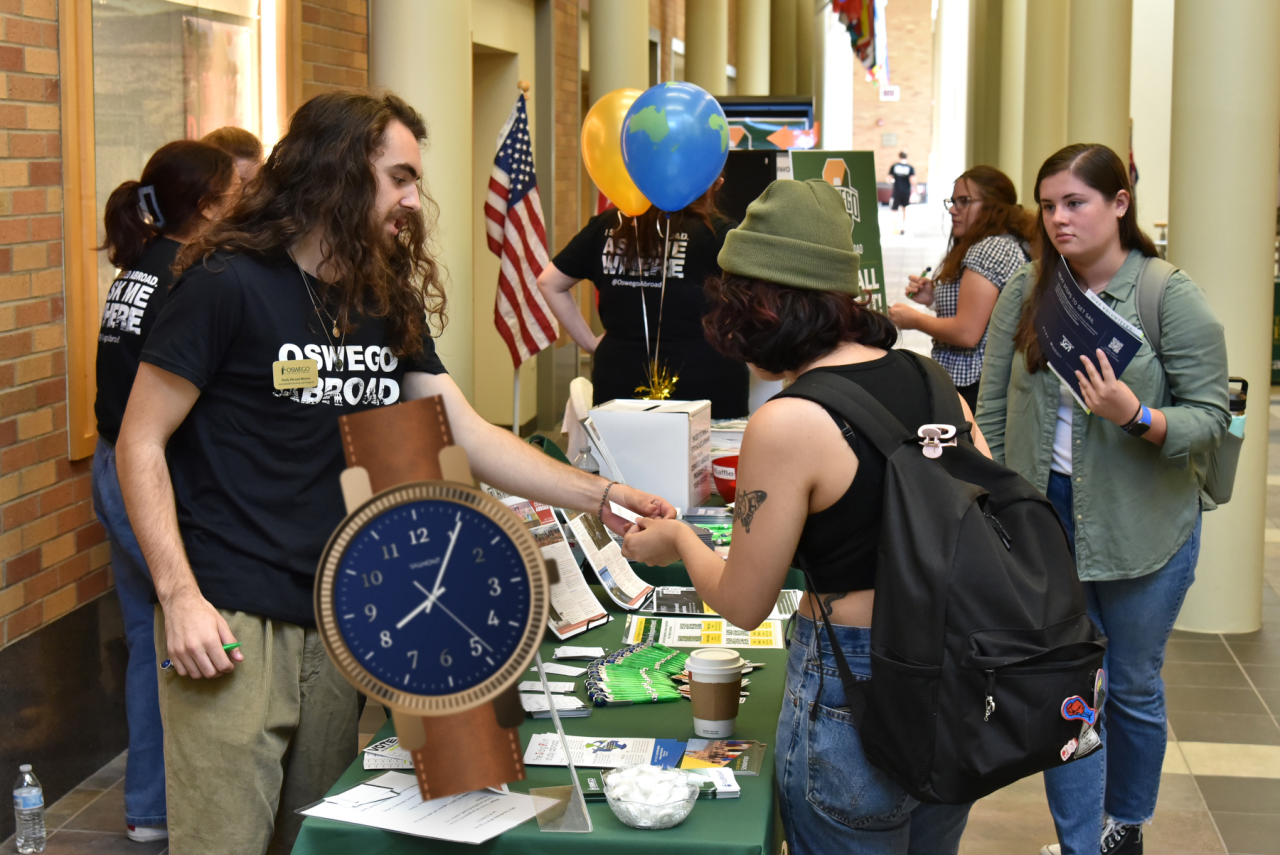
8h05m24s
